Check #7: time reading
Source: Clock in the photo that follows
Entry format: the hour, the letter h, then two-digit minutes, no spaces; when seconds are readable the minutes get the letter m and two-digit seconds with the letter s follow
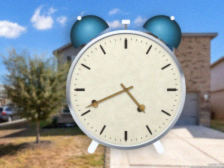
4h41
